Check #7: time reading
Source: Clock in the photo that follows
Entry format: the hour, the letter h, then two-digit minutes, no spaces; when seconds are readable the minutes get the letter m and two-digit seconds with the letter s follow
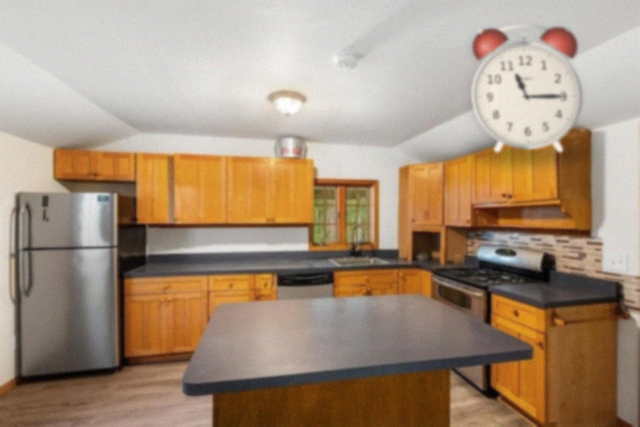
11h15
